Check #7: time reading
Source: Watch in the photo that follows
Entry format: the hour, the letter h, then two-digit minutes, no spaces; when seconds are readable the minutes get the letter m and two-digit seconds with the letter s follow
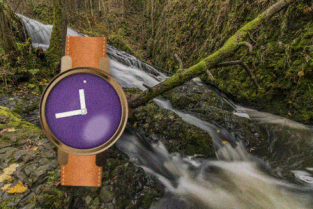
11h43
